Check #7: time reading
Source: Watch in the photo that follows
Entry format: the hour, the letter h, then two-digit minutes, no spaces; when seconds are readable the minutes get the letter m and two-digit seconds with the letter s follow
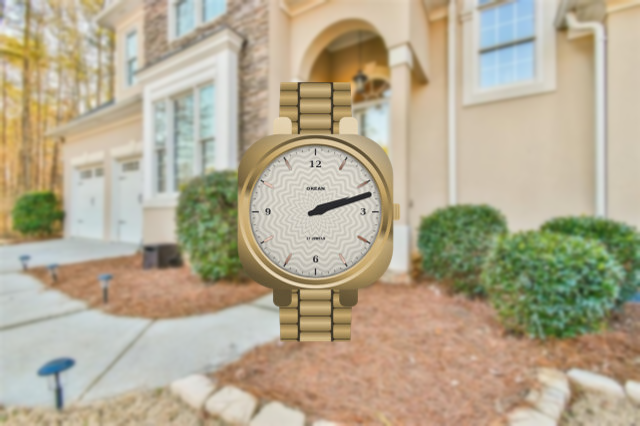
2h12
